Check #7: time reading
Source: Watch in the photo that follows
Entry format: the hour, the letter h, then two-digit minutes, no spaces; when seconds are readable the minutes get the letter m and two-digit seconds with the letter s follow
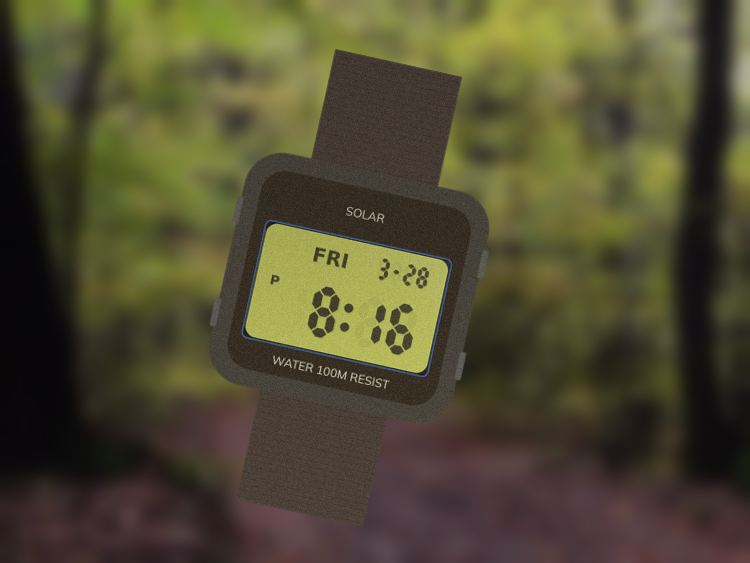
8h16
